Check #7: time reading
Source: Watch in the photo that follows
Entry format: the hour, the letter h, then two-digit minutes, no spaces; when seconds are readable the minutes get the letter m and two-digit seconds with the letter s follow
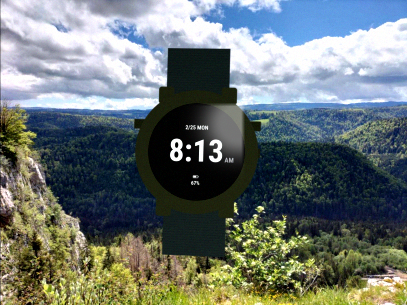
8h13
